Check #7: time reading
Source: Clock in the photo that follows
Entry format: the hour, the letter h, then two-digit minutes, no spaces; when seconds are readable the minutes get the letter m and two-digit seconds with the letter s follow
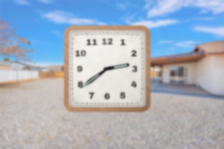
2h39
